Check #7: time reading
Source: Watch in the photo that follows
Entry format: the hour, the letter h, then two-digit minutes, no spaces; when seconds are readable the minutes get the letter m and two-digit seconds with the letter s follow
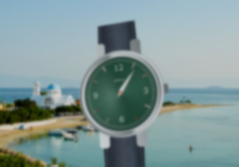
1h06
